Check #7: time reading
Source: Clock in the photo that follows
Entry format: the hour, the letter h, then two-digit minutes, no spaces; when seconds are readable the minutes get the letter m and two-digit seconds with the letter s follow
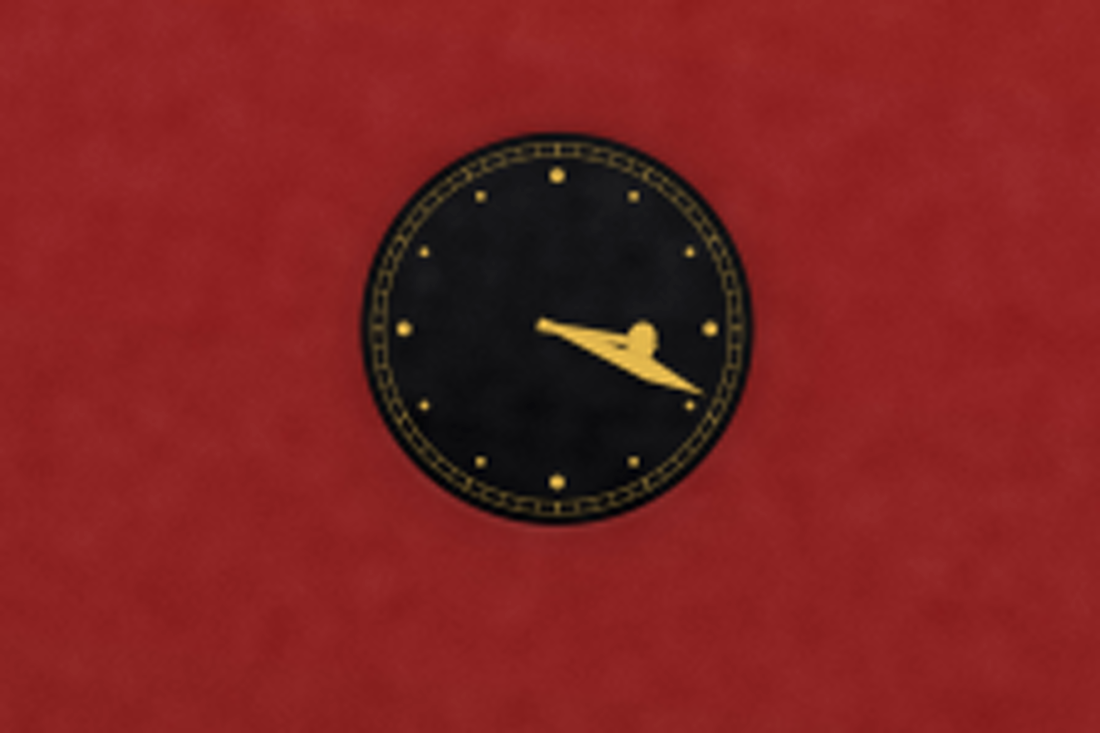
3h19
